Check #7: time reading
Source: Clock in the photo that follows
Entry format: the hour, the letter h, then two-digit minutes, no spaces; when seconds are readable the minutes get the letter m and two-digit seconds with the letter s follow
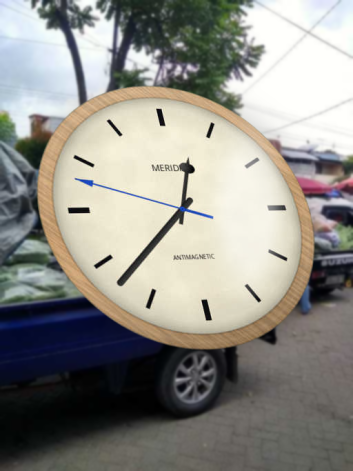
12h37m48s
